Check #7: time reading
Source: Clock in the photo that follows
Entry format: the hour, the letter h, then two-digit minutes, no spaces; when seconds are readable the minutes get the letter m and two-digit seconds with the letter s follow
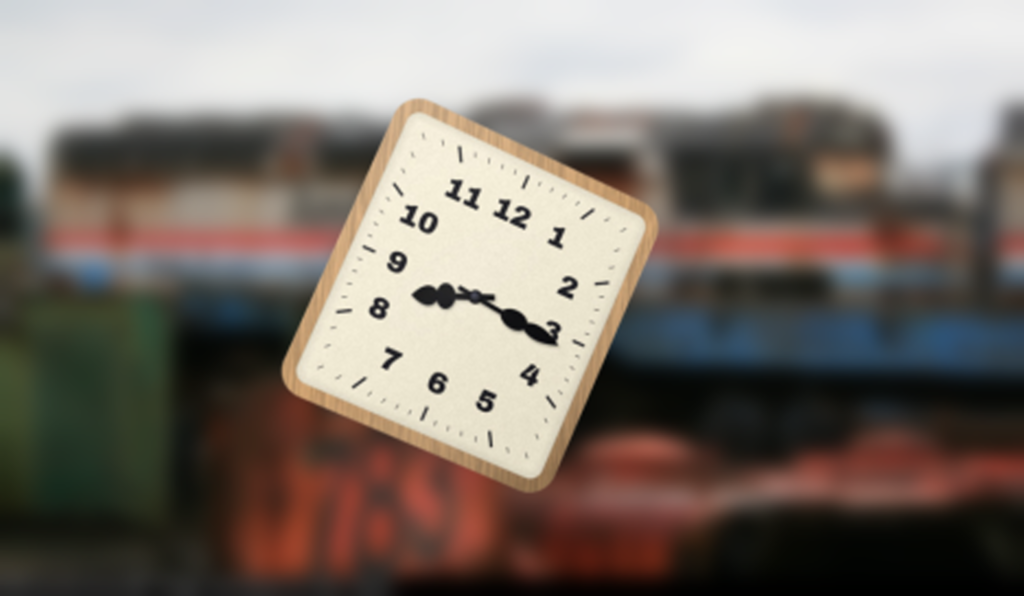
8h16
